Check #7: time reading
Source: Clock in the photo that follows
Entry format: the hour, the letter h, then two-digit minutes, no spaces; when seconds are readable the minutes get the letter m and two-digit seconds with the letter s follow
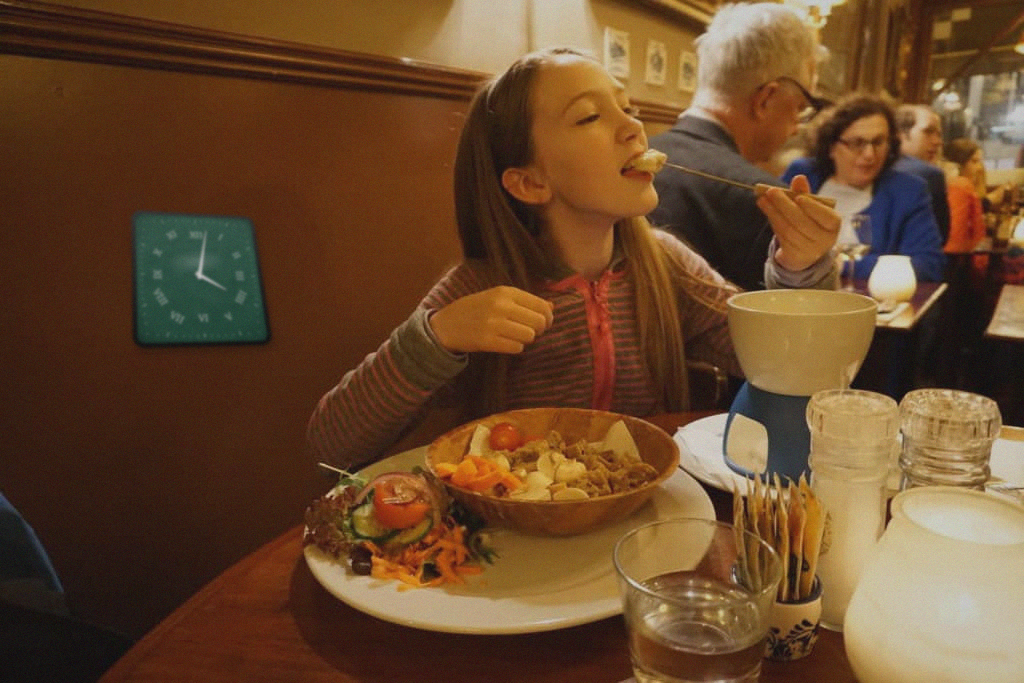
4h02
